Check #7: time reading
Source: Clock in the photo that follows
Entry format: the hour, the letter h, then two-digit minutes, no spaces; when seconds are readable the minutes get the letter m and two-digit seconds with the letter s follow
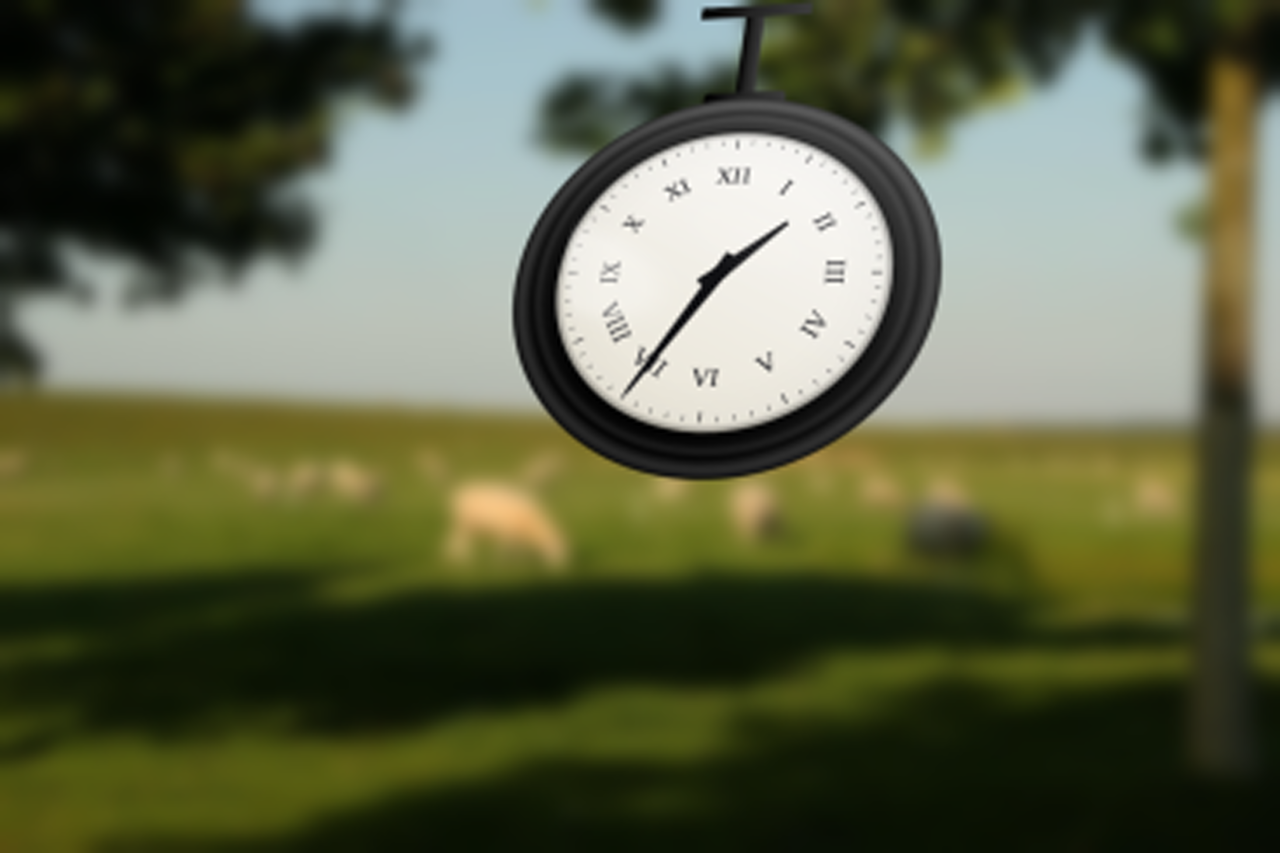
1h35
